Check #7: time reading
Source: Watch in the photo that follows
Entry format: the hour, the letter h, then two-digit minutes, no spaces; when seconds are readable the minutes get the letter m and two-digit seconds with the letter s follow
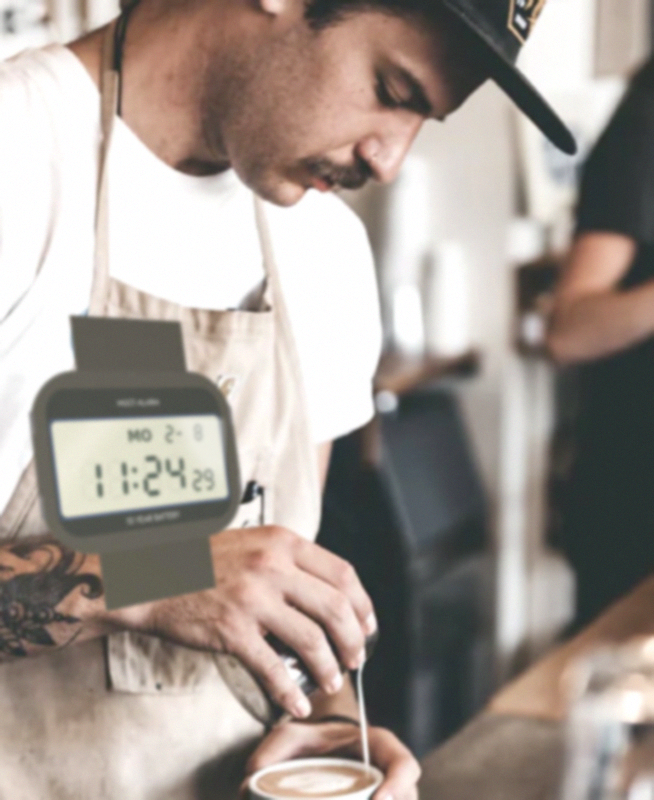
11h24m29s
